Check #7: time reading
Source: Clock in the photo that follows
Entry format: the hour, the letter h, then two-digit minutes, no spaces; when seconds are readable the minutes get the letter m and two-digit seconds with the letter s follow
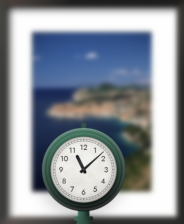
11h08
